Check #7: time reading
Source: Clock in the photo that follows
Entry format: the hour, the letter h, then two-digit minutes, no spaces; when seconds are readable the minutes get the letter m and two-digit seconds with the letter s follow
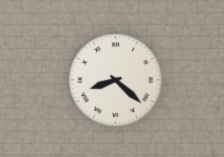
8h22
